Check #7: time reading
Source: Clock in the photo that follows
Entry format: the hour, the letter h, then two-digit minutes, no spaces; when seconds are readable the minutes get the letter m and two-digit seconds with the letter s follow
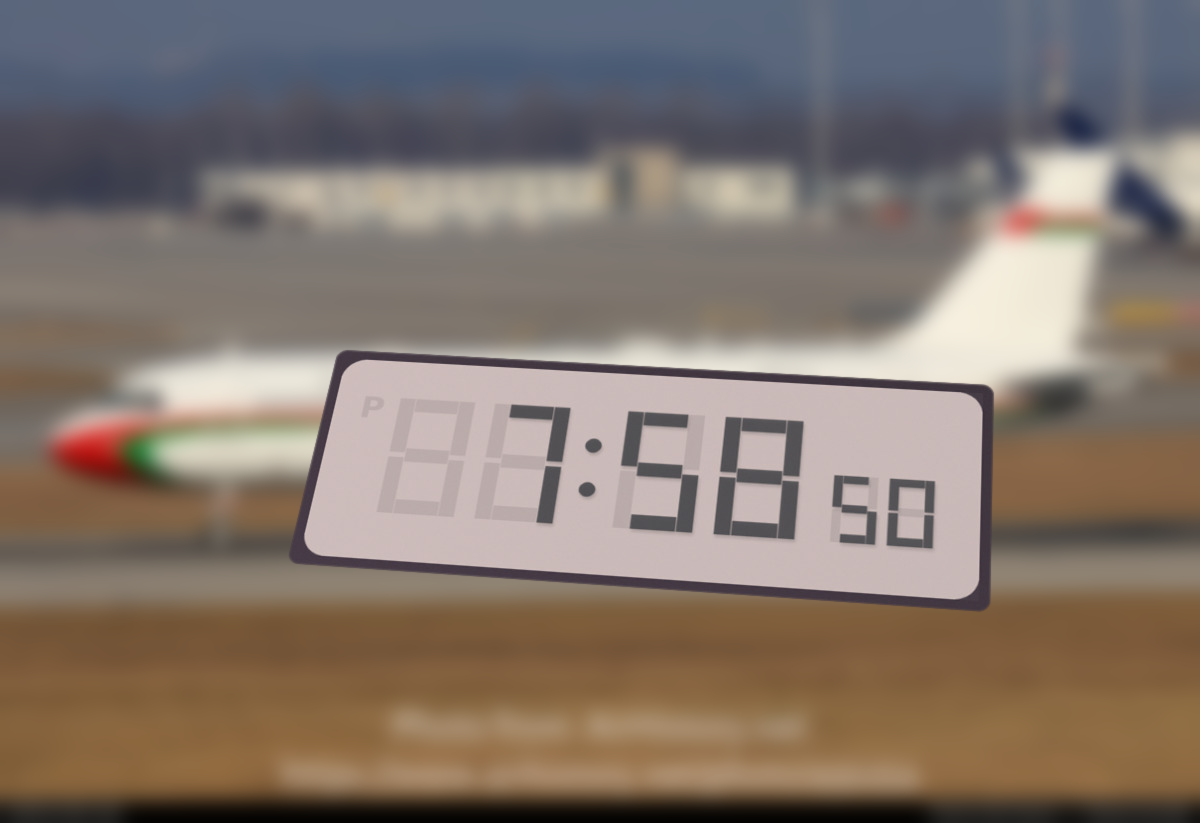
7h58m50s
